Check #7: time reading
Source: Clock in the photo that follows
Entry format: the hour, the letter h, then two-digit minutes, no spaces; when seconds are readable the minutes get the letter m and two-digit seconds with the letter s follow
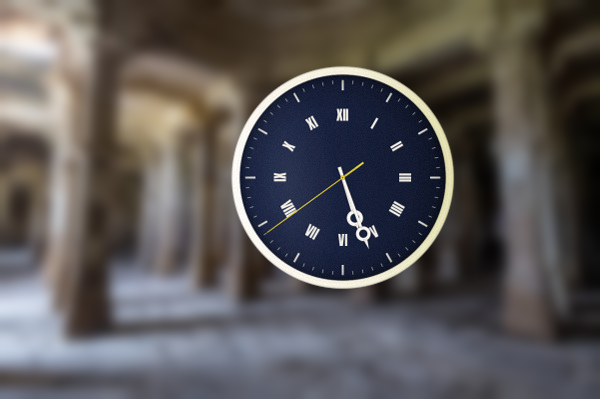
5h26m39s
